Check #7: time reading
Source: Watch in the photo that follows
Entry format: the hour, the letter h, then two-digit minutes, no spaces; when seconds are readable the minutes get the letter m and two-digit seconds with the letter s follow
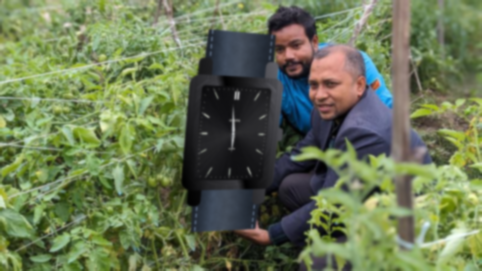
5h59
